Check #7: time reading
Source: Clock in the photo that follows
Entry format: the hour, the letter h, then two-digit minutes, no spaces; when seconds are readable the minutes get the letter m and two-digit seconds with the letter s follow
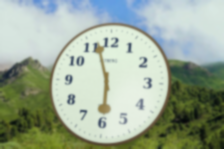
5h57
